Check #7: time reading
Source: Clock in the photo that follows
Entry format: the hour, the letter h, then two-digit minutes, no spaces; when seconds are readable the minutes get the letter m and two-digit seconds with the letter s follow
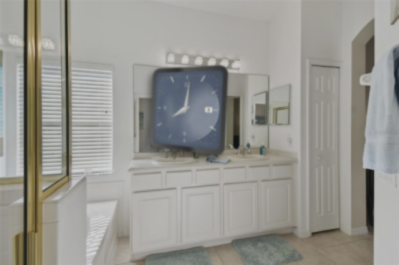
8h01
